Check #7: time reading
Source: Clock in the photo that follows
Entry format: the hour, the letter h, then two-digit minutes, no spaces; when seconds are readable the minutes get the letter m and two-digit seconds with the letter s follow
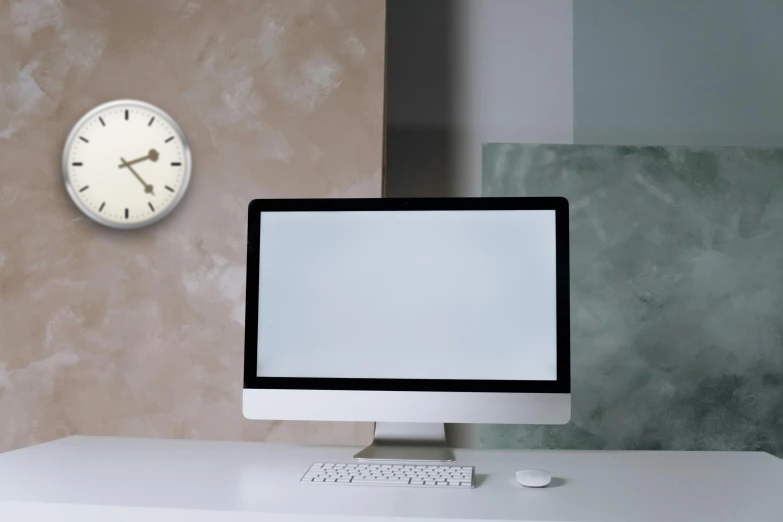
2h23
